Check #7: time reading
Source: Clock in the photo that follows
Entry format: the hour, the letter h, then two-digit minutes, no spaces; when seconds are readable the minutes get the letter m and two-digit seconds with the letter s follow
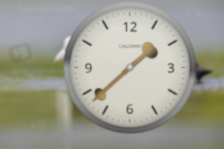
1h38
